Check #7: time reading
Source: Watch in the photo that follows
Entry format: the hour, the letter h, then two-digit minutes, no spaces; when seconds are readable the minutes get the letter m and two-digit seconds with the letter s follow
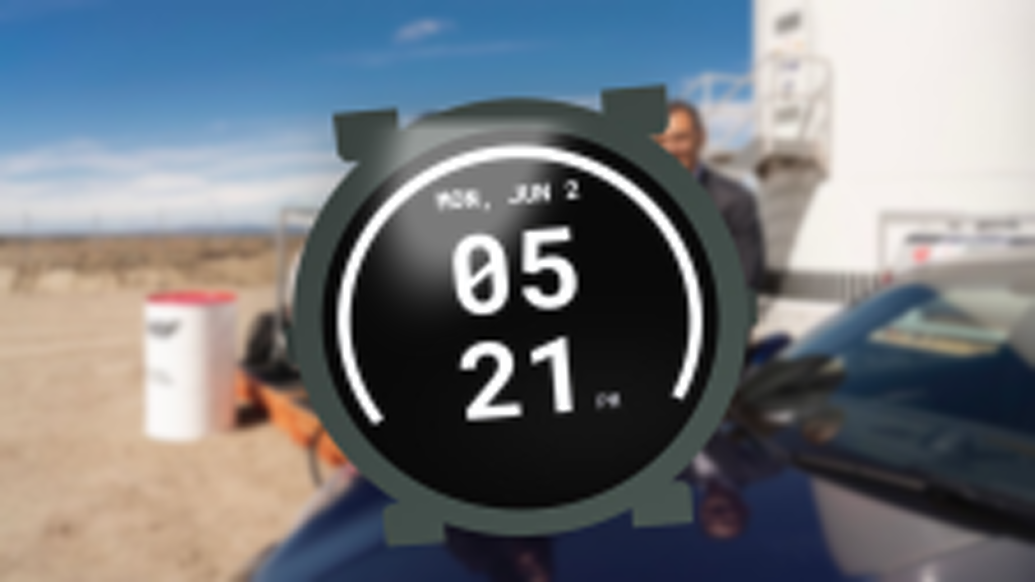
5h21
